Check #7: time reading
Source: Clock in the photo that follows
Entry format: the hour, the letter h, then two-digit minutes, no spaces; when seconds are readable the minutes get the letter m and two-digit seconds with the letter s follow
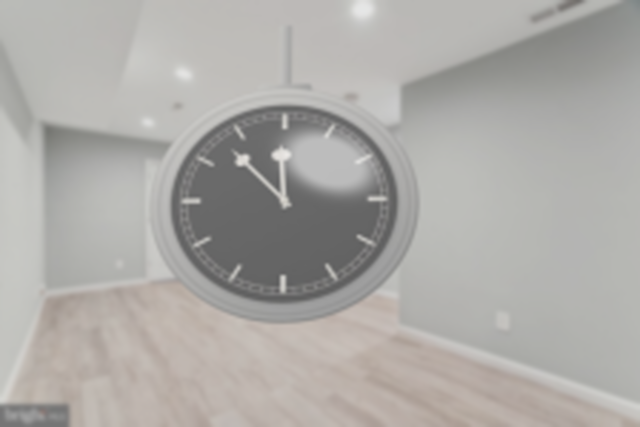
11h53
